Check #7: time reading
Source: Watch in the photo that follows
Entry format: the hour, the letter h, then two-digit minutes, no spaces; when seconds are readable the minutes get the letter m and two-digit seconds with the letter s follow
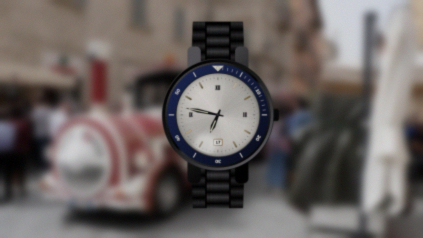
6h47
